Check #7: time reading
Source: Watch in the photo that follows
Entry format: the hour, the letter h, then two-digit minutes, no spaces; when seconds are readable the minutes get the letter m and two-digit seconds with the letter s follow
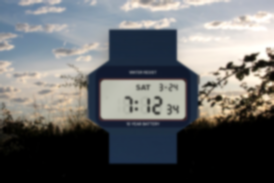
7h12
